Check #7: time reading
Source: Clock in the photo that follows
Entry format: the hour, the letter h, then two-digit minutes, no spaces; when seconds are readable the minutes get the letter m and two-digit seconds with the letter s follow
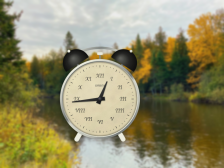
12h44
